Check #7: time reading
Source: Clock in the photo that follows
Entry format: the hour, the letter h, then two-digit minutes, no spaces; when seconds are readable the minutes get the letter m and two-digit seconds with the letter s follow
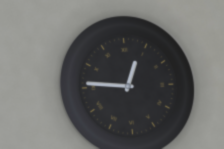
12h46
